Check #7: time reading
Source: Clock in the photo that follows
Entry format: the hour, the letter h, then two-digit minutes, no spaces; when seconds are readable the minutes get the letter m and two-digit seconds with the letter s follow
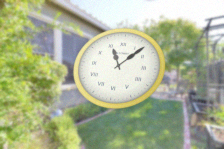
11h07
